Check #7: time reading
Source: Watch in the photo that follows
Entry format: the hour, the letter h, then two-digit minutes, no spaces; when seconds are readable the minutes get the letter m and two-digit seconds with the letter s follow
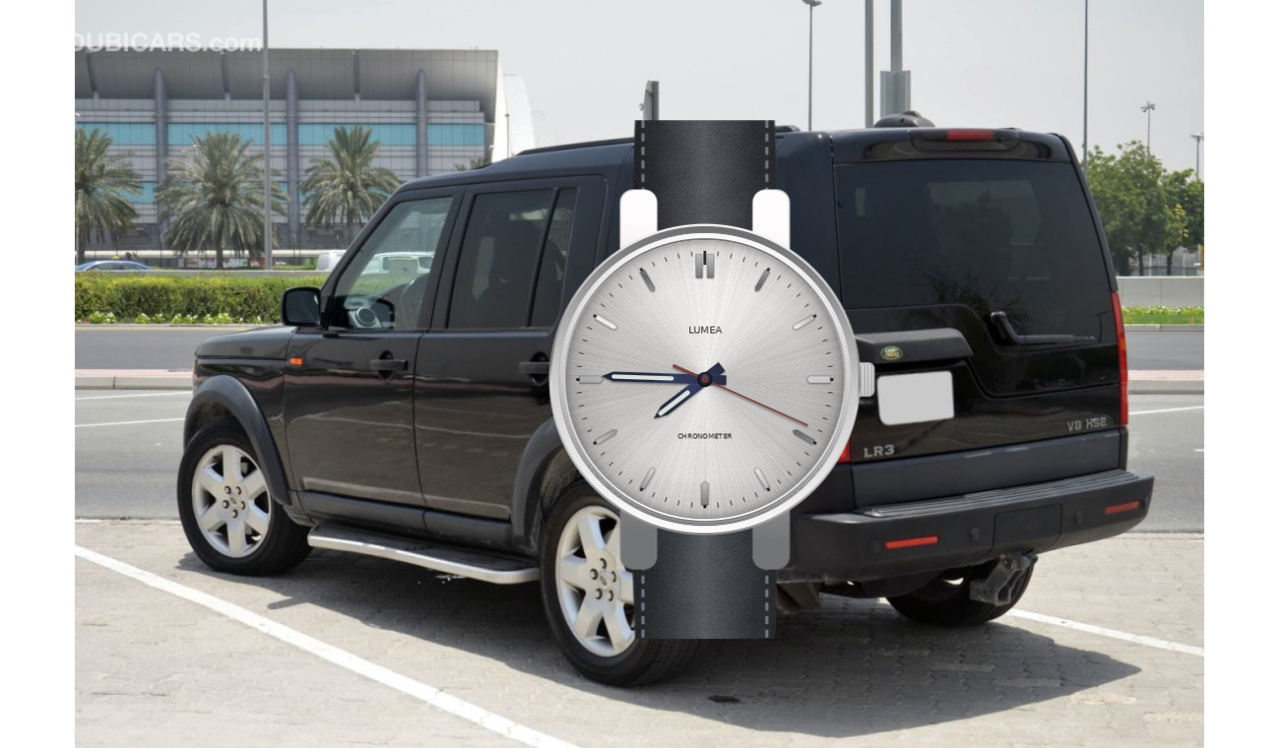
7h45m19s
